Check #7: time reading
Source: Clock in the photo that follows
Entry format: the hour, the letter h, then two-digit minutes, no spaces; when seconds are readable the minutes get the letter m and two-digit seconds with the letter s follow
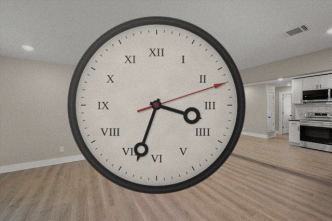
3h33m12s
